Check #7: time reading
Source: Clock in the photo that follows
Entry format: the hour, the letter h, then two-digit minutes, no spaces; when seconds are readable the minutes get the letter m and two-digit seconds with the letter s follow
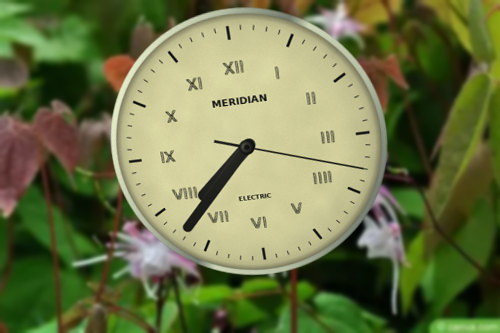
7h37m18s
